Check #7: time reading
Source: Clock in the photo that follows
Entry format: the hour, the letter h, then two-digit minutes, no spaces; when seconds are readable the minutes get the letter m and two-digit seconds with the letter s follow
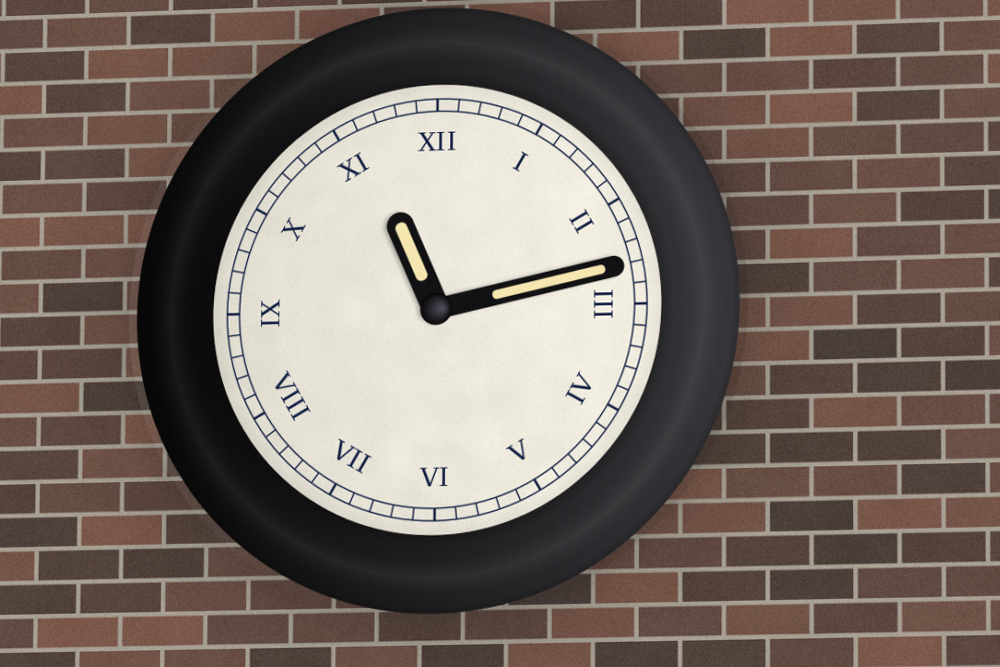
11h13
